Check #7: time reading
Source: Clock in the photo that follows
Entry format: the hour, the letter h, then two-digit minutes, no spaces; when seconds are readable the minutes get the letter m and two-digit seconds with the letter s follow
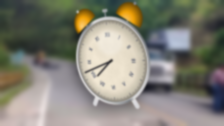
7h42
